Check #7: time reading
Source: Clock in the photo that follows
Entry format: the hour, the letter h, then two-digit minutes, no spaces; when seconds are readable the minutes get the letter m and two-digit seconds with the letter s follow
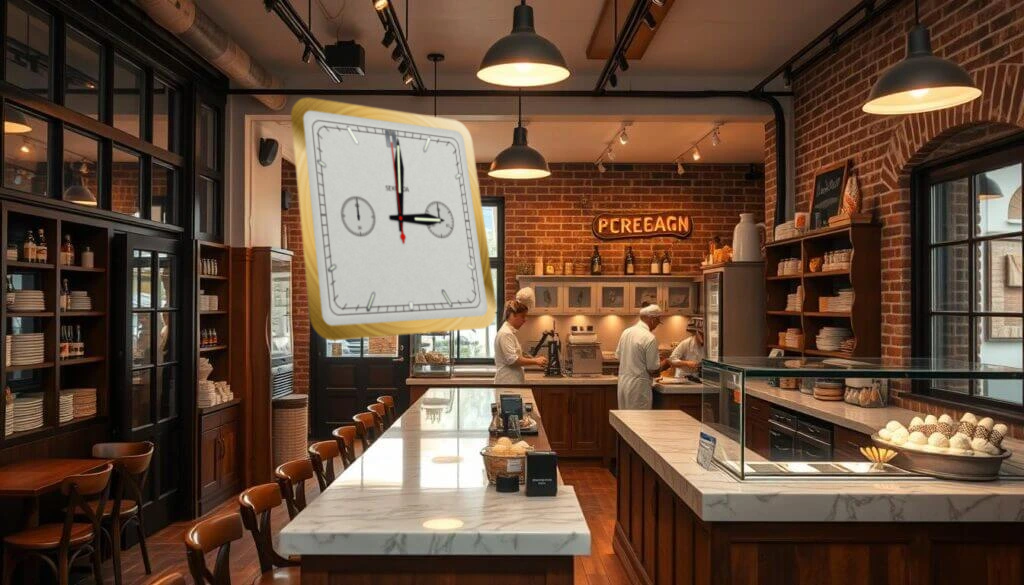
3h01
